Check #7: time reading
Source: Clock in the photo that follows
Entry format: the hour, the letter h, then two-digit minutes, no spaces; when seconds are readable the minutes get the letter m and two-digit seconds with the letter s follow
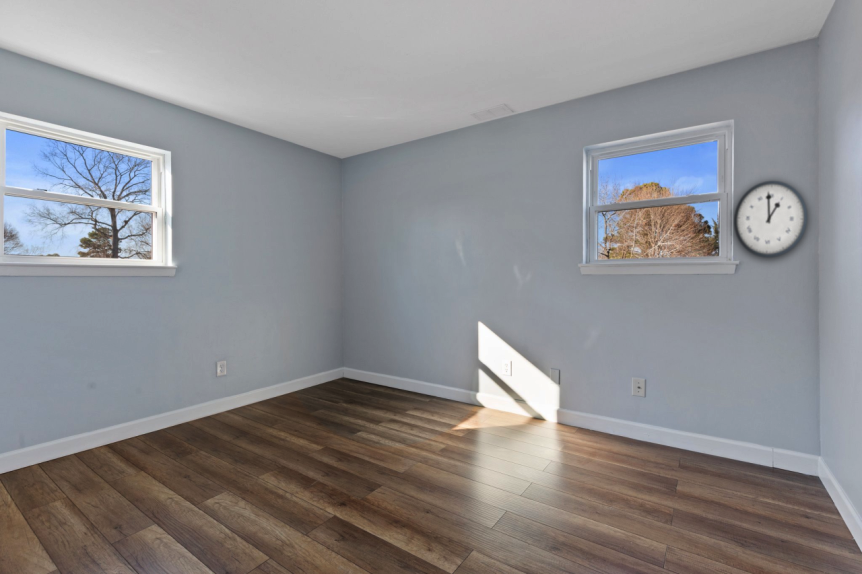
12h59
